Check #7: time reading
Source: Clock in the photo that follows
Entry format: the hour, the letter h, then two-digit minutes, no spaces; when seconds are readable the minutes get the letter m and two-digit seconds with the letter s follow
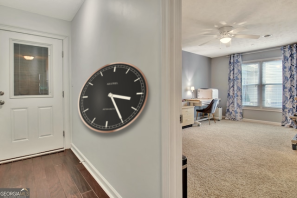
3h25
